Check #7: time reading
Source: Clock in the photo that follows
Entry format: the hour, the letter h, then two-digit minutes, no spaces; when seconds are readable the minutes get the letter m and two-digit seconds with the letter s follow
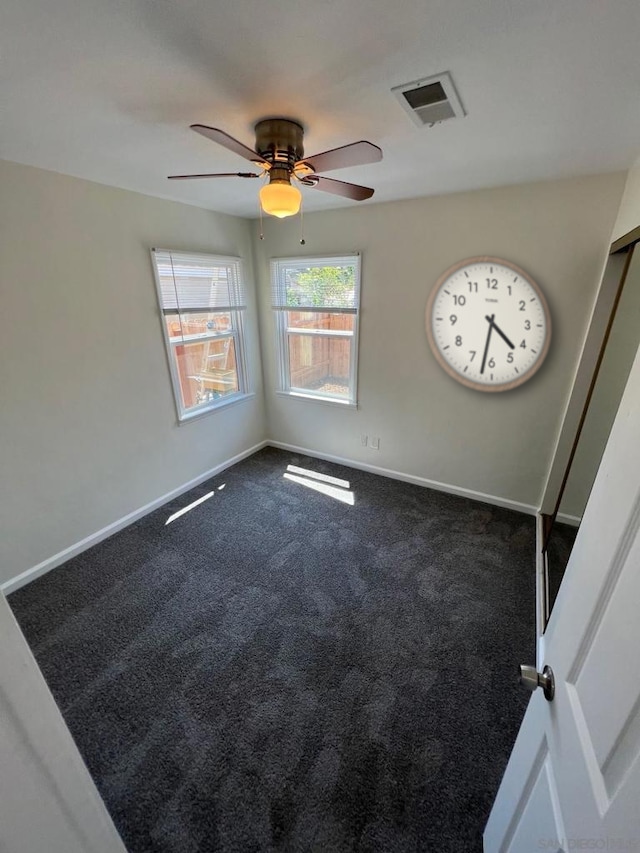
4h32
